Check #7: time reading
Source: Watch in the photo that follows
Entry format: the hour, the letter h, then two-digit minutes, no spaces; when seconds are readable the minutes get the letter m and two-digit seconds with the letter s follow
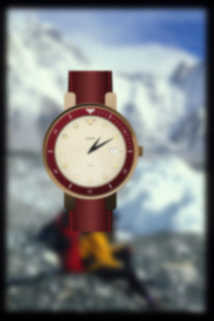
1h10
